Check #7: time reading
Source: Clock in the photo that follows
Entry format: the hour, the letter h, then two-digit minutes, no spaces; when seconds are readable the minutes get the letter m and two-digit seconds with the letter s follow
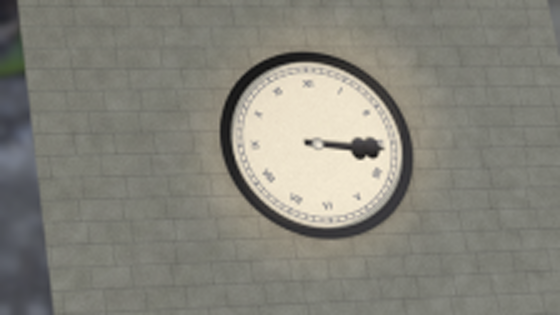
3h16
